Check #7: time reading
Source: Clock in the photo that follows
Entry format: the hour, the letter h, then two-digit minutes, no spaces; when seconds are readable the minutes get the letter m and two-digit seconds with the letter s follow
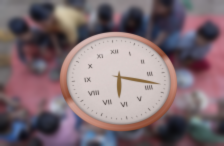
6h18
